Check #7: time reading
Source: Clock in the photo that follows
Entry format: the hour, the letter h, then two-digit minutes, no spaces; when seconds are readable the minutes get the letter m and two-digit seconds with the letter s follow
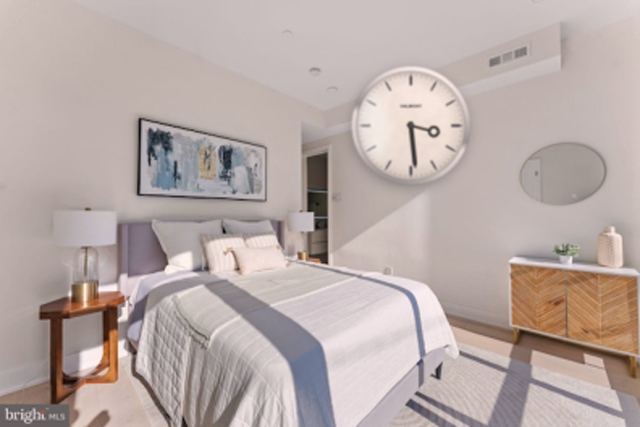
3h29
